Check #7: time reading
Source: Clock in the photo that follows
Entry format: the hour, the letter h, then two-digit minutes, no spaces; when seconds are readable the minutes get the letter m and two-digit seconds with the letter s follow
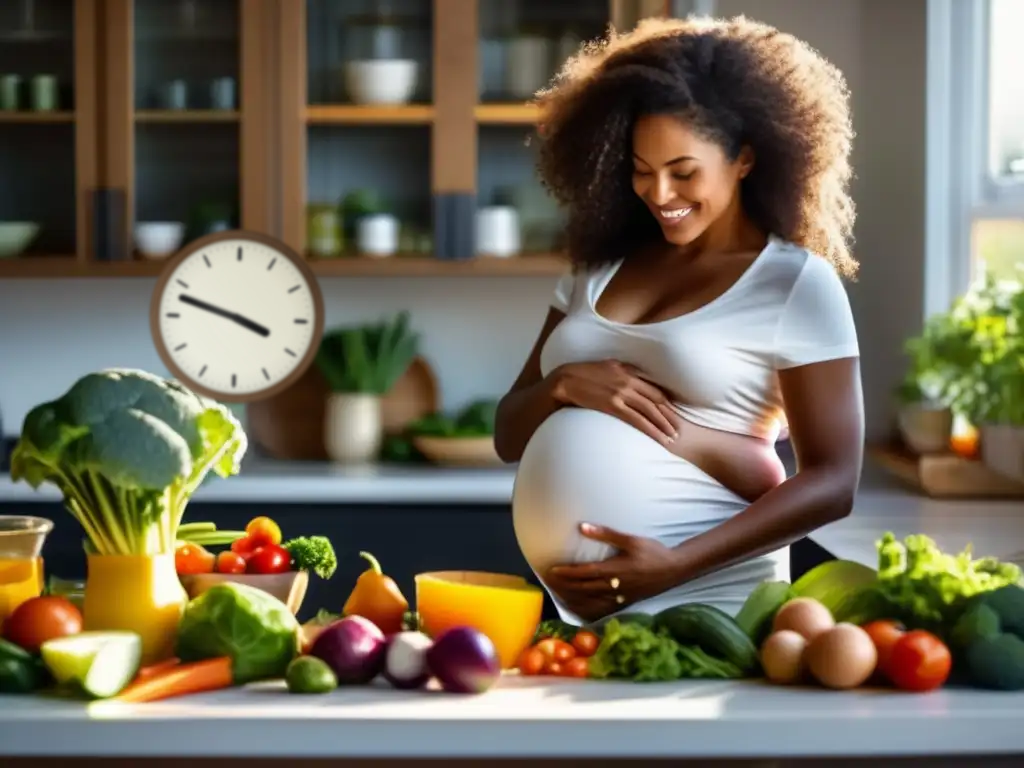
3h48
